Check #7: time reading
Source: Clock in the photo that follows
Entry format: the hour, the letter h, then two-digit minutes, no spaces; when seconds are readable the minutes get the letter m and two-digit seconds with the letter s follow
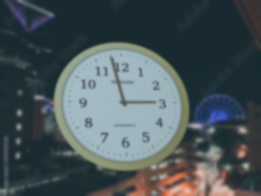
2h58
